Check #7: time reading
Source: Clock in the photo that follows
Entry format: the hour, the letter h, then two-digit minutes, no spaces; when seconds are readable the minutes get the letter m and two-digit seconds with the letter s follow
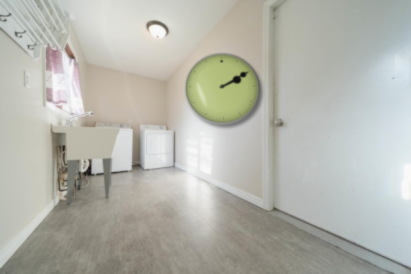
2h10
